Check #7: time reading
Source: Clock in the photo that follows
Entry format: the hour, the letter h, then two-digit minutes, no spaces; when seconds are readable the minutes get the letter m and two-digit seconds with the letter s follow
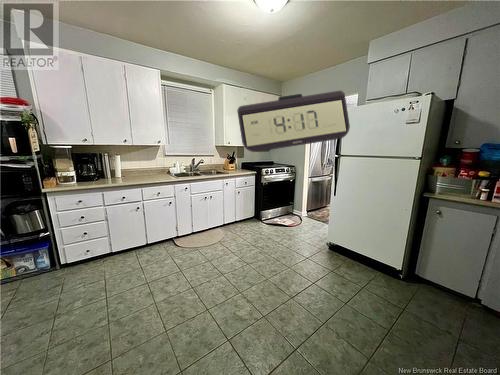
4h17
